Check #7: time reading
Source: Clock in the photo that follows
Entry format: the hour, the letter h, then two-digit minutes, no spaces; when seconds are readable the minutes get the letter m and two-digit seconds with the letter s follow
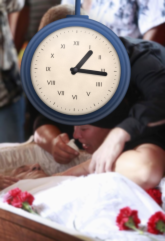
1h16
